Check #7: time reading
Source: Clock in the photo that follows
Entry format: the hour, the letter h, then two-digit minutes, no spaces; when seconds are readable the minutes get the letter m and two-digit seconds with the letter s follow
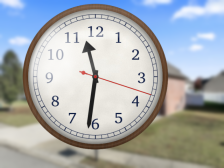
11h31m18s
